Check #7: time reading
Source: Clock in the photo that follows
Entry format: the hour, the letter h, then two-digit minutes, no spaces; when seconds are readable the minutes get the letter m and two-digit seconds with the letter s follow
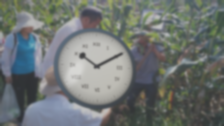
10h10
